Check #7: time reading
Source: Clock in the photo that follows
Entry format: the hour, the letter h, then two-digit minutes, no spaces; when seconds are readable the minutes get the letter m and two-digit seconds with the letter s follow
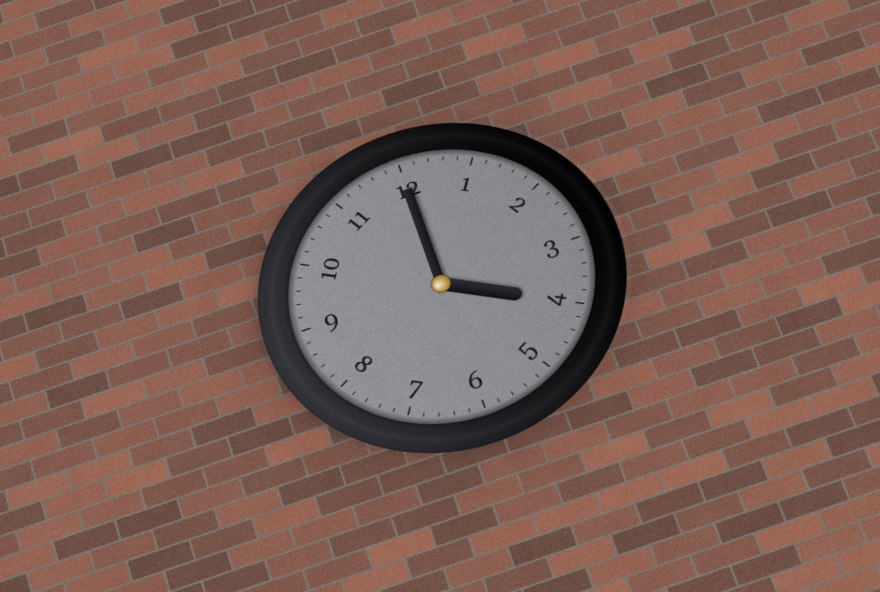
4h00
